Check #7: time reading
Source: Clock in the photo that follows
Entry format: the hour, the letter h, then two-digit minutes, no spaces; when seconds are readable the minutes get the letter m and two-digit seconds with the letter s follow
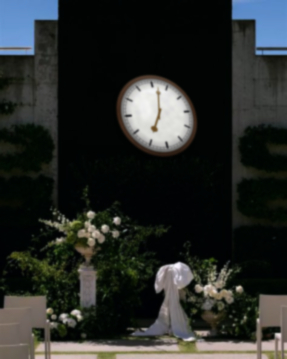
7h02
